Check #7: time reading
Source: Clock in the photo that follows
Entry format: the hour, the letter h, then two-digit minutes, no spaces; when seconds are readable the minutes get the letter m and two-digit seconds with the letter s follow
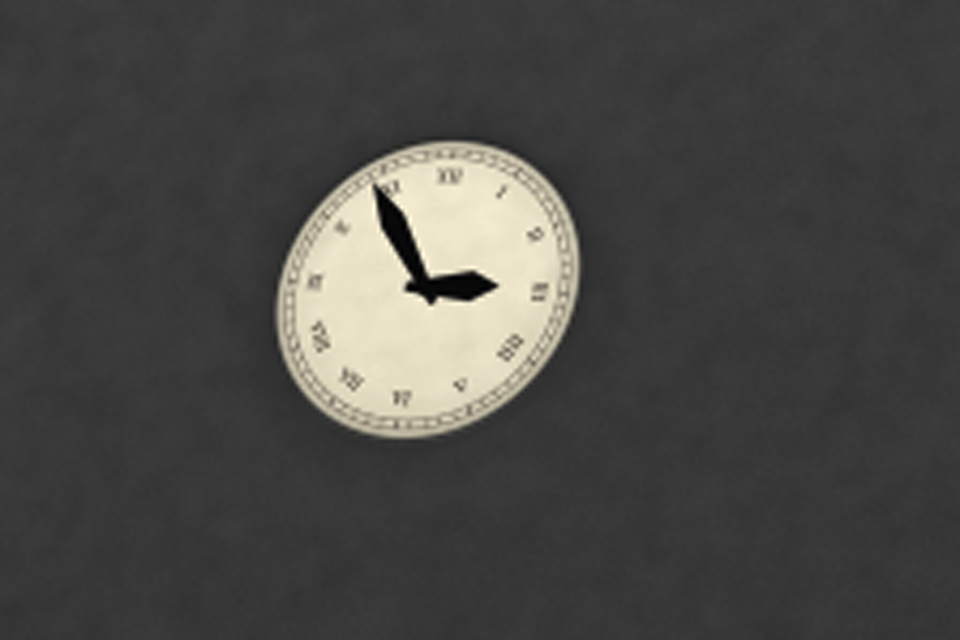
2h54
